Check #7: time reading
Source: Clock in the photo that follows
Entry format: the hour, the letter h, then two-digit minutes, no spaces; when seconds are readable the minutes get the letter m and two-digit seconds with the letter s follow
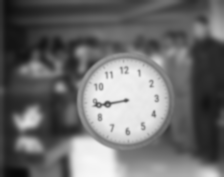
8h44
